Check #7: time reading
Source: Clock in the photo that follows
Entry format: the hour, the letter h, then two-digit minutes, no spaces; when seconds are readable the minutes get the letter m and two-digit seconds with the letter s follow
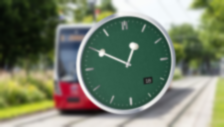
12h50
